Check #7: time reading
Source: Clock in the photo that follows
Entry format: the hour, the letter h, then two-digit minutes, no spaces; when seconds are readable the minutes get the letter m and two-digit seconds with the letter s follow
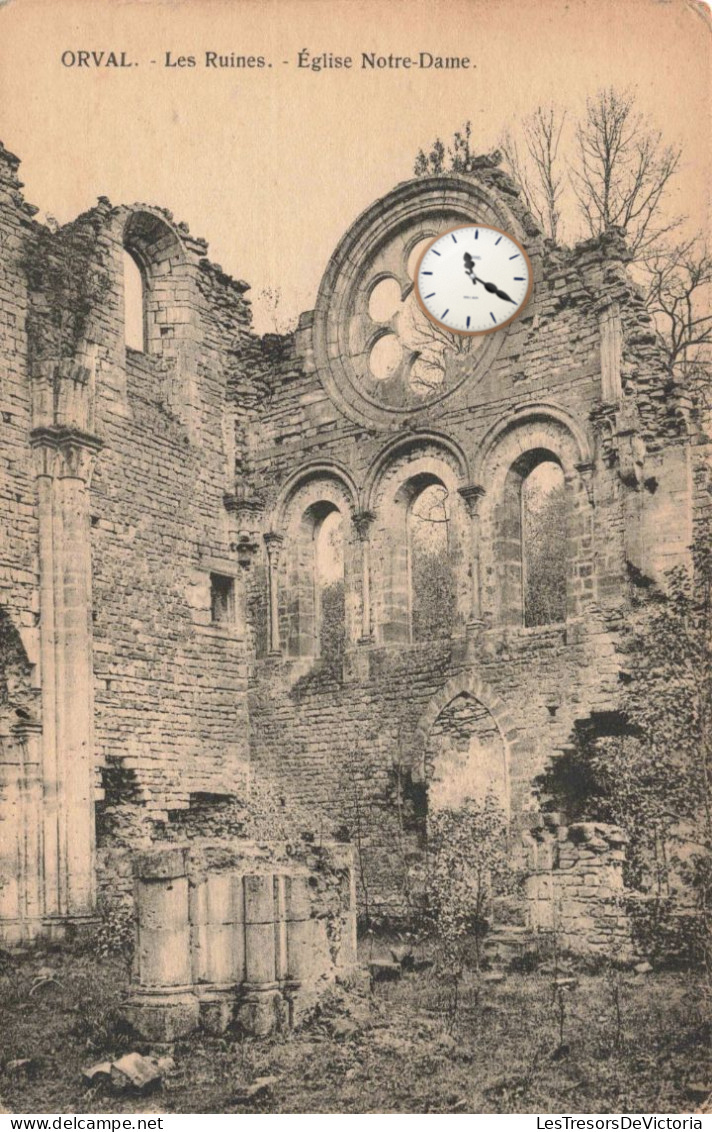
11h20
